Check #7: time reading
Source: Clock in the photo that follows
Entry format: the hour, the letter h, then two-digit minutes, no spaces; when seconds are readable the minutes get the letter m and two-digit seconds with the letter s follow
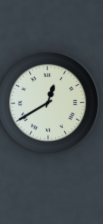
12h40
